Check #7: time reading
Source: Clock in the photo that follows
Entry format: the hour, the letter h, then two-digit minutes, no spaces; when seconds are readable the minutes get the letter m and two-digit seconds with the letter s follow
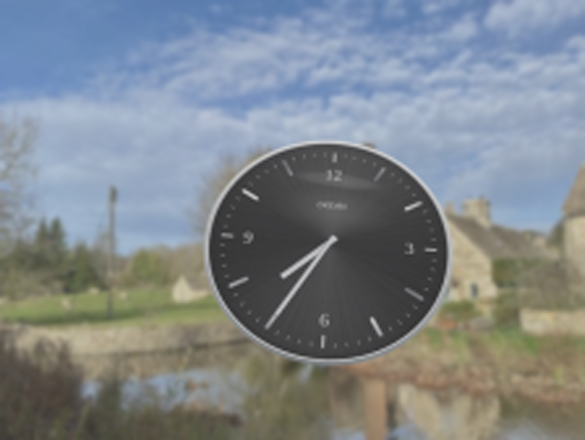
7h35
